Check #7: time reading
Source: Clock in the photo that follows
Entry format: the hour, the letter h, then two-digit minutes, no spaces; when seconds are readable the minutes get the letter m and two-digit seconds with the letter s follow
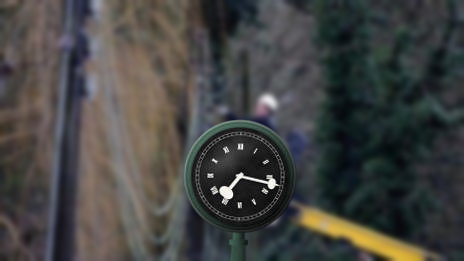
7h17
